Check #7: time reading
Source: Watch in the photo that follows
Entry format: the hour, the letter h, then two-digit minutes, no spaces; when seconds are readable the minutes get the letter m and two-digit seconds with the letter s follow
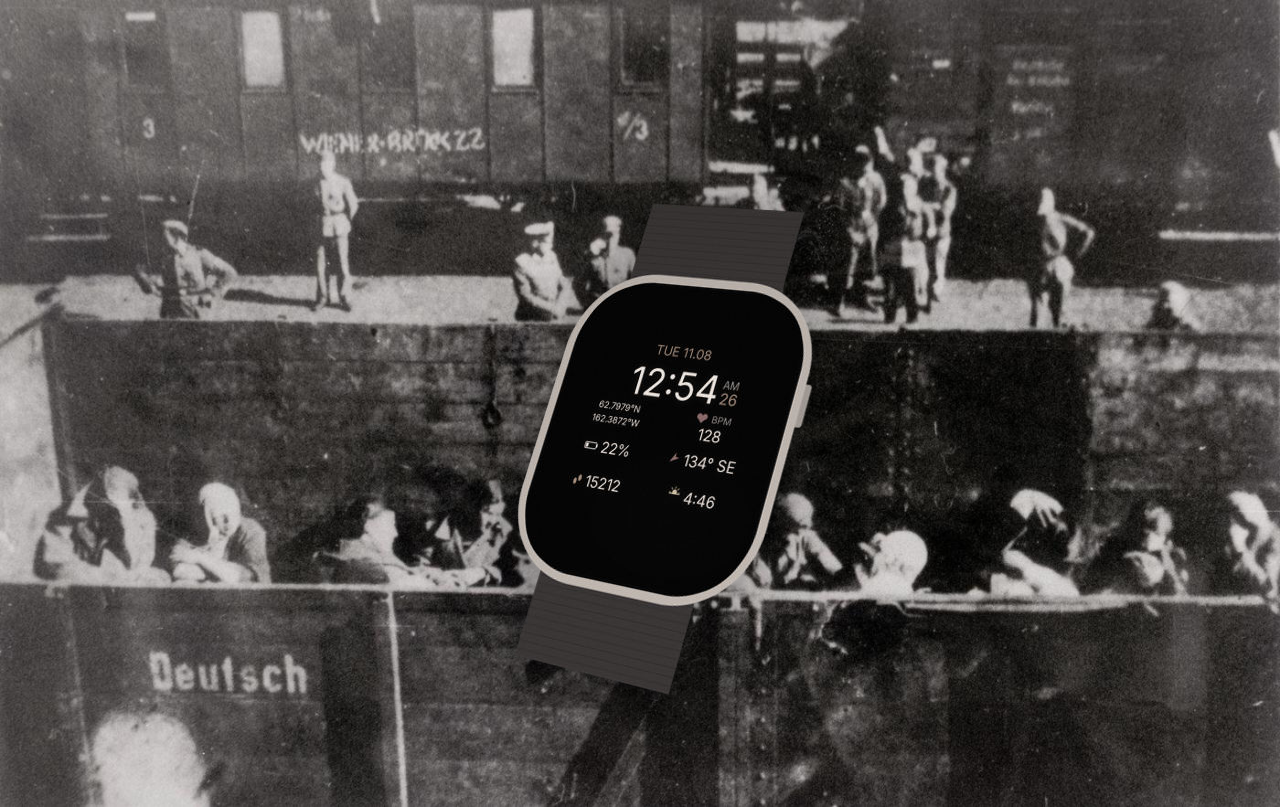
12h54m26s
